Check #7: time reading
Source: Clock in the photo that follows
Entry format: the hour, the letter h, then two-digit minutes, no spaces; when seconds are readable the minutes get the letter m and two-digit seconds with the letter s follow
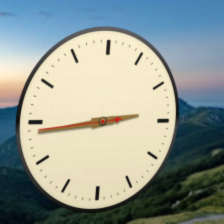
2h43m44s
